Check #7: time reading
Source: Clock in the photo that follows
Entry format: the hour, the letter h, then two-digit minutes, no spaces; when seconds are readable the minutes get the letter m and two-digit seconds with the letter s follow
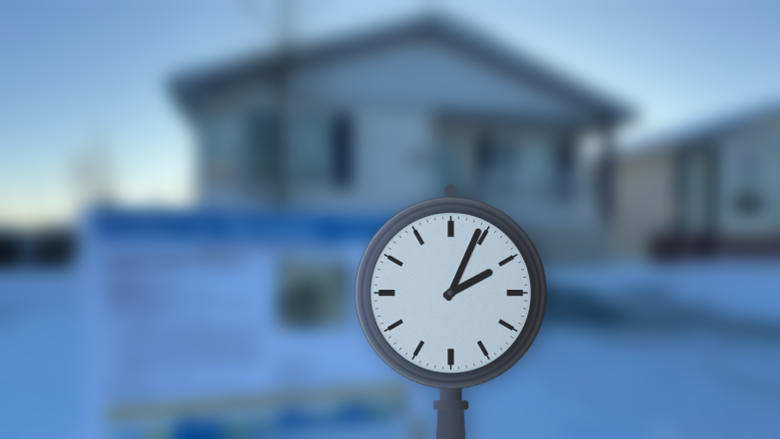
2h04
